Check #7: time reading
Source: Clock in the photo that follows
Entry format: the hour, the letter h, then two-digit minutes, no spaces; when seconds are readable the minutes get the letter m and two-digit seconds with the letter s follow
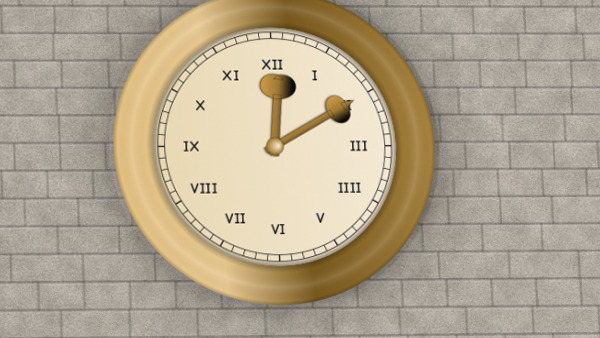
12h10
